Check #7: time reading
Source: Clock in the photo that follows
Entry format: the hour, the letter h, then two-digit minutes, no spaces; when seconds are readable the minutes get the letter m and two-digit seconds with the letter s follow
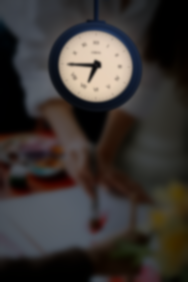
6h45
